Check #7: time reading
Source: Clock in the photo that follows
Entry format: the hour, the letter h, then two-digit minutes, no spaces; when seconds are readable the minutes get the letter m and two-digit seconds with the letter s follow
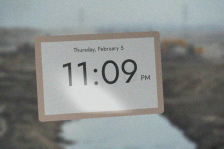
11h09
